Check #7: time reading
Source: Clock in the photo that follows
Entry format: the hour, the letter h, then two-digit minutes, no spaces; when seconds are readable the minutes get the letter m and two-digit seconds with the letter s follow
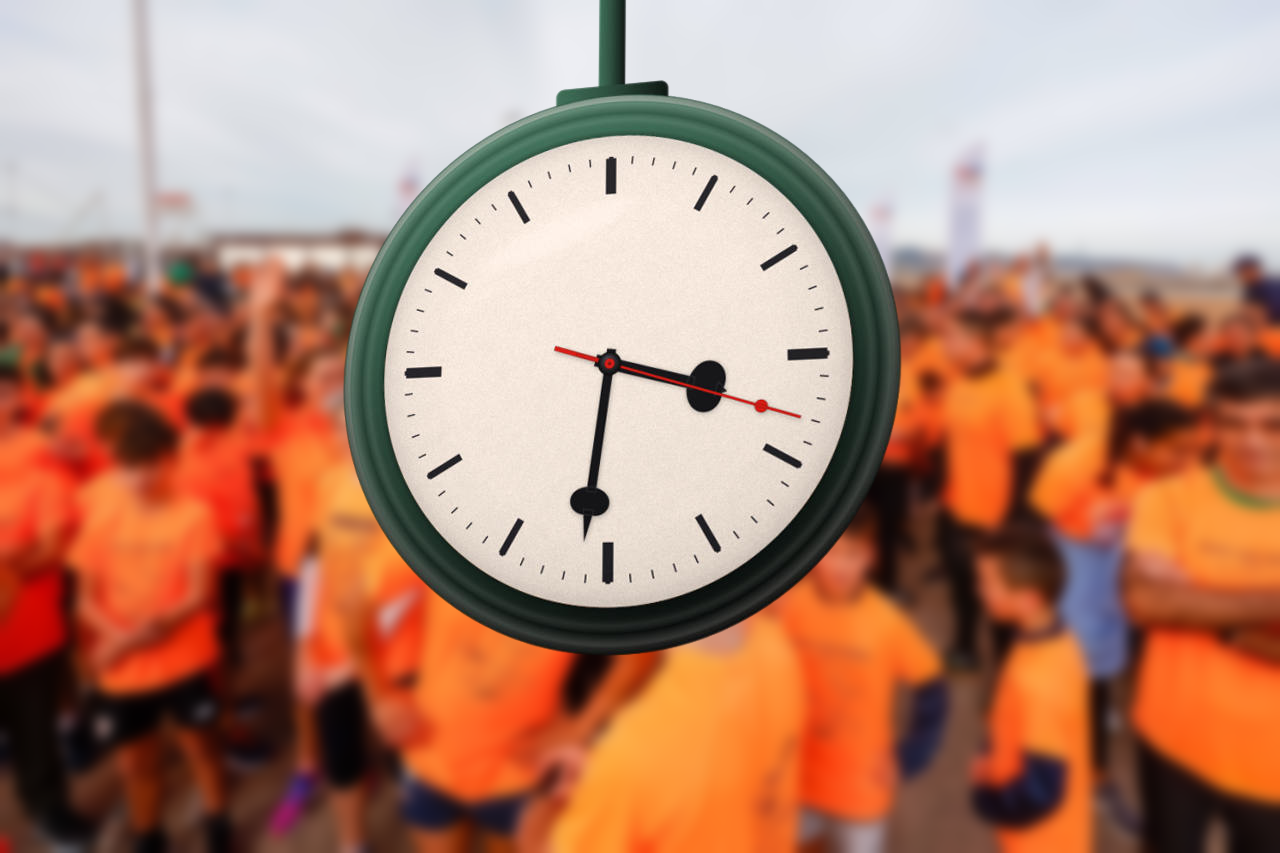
3h31m18s
